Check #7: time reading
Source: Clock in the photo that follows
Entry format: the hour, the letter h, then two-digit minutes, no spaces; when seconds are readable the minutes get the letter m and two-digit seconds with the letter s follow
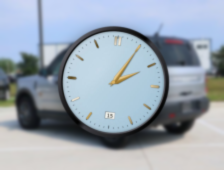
2h05
